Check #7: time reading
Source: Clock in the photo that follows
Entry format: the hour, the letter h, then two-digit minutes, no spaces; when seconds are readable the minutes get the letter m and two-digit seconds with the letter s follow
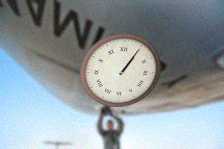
1h05
